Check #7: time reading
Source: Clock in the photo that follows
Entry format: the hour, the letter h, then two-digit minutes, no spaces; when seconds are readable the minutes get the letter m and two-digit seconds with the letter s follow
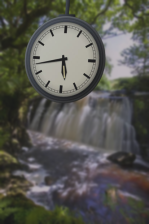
5h43
